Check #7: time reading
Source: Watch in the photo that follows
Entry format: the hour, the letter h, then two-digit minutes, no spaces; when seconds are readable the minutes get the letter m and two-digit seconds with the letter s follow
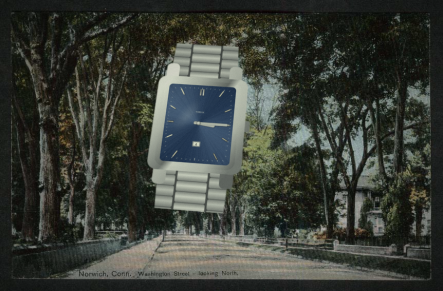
3h15
